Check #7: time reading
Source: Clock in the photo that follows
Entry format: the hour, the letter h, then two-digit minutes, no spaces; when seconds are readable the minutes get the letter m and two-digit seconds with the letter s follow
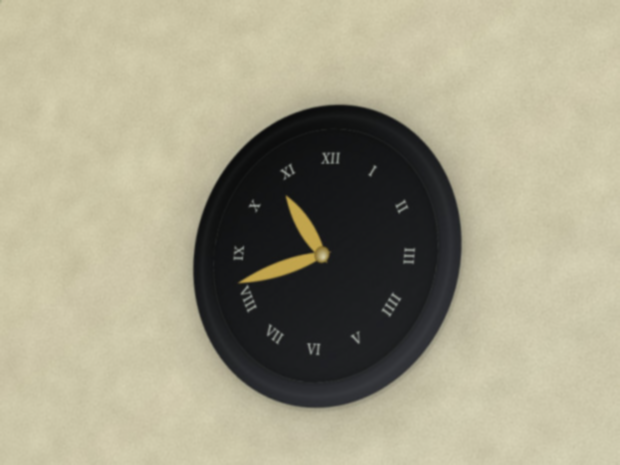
10h42
